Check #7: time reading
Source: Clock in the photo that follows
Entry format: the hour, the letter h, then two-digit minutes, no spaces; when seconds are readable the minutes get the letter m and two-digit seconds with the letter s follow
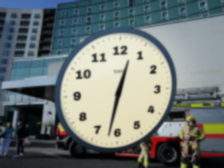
12h32
